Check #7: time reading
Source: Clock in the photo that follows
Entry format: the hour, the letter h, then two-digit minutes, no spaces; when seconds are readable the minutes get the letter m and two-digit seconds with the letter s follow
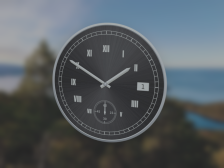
1h50
